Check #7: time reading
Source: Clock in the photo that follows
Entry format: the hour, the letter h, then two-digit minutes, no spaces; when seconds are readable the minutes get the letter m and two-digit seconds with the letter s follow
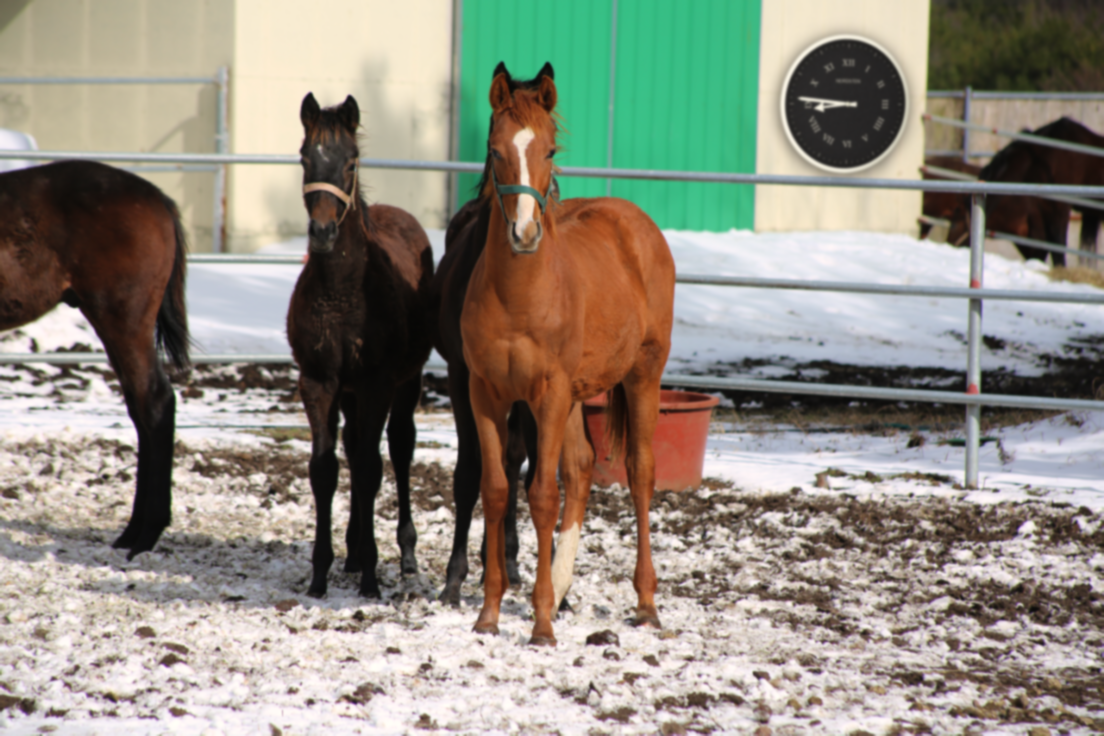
8h46
